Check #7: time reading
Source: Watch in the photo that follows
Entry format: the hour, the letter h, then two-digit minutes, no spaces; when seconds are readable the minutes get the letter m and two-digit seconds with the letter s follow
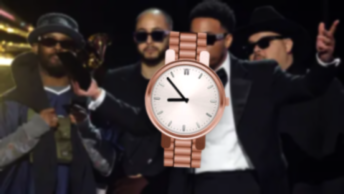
8h53
